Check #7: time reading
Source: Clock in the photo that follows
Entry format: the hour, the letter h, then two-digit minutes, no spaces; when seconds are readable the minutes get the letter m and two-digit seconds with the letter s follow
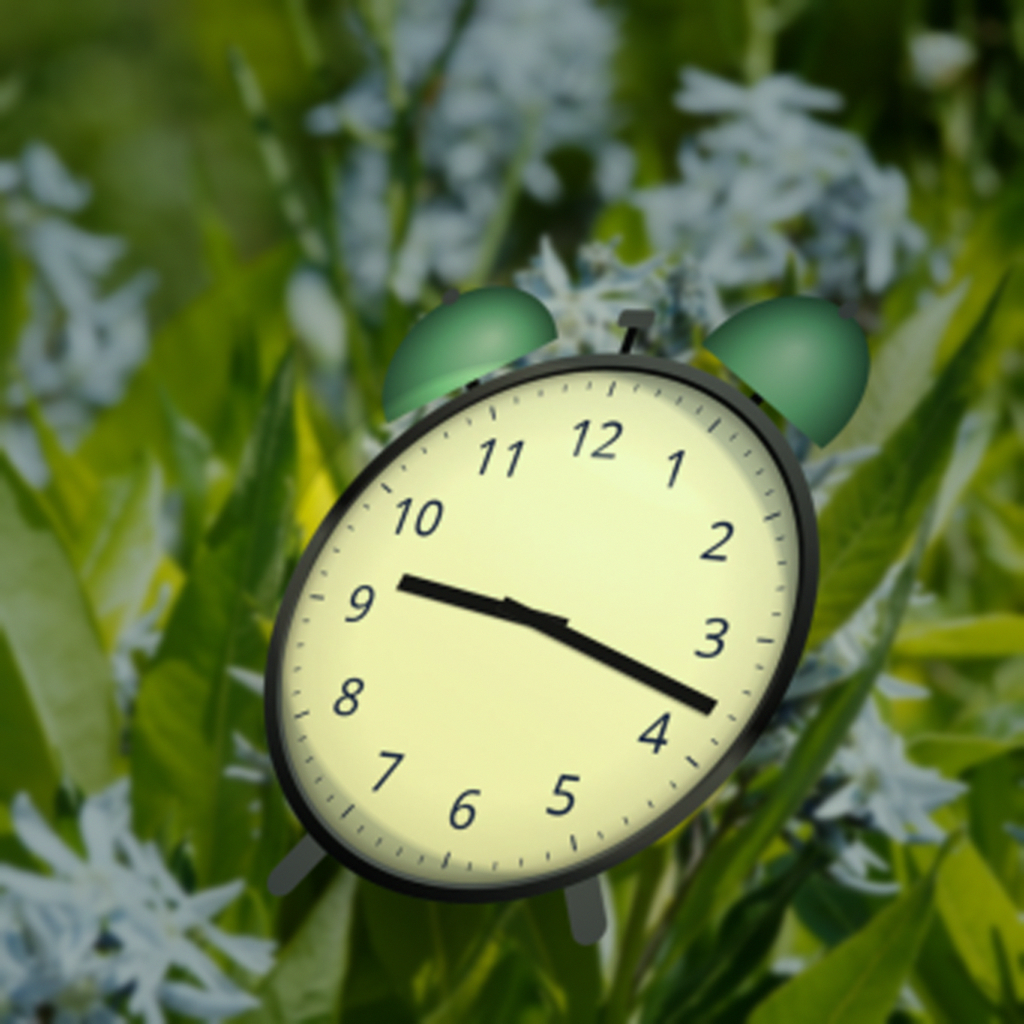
9h18
